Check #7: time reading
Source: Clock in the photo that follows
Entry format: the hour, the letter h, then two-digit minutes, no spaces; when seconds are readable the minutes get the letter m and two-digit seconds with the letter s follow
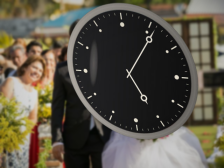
5h06
